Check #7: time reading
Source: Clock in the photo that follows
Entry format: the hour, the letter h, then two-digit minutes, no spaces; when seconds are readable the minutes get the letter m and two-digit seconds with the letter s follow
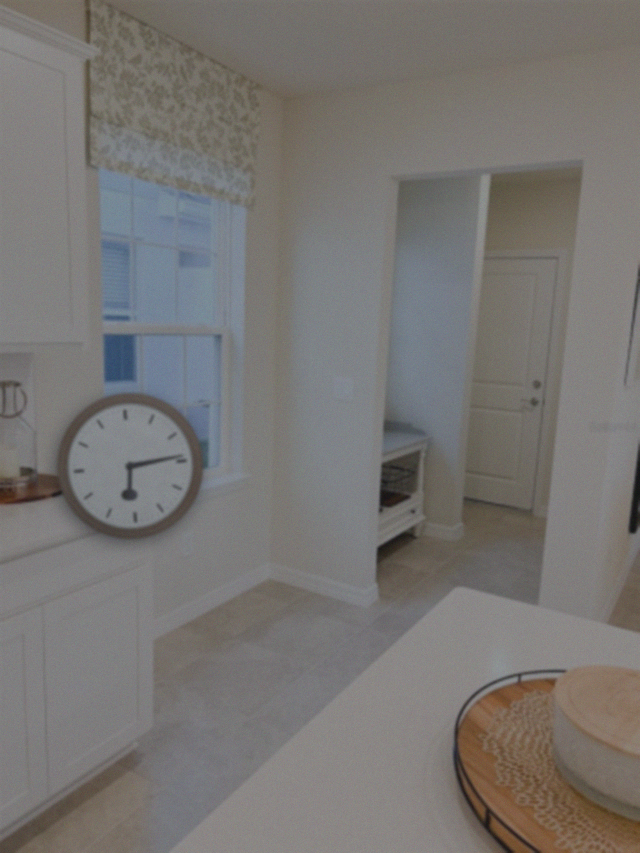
6h14
